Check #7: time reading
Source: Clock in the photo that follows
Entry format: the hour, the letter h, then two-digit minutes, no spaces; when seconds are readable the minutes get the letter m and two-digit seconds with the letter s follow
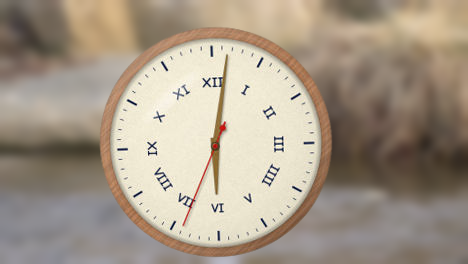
6h01m34s
